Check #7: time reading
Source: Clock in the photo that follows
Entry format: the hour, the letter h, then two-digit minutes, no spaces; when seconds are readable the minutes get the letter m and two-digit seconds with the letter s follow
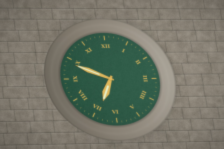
6h49
